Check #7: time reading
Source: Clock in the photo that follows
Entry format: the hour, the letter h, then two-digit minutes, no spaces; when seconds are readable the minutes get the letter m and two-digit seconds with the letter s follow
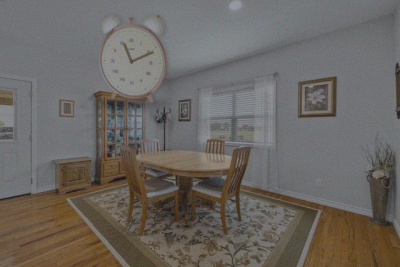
11h11
